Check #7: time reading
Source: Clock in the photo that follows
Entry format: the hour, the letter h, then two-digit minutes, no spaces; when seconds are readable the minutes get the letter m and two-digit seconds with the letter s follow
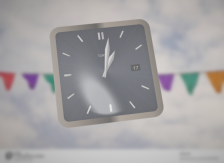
1h02
